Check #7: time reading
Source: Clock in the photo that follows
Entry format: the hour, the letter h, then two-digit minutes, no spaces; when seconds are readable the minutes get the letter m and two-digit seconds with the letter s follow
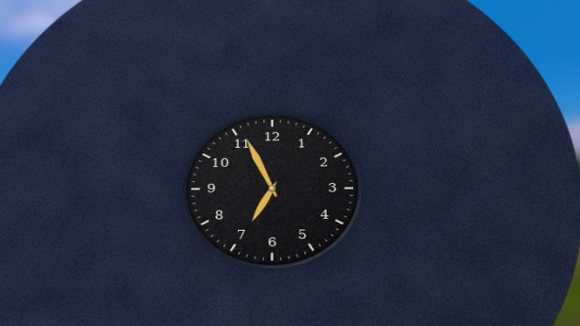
6h56
